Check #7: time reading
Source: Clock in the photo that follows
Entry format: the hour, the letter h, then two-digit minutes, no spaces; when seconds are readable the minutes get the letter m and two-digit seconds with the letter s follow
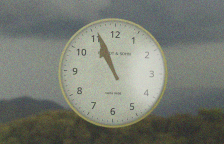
10h56
